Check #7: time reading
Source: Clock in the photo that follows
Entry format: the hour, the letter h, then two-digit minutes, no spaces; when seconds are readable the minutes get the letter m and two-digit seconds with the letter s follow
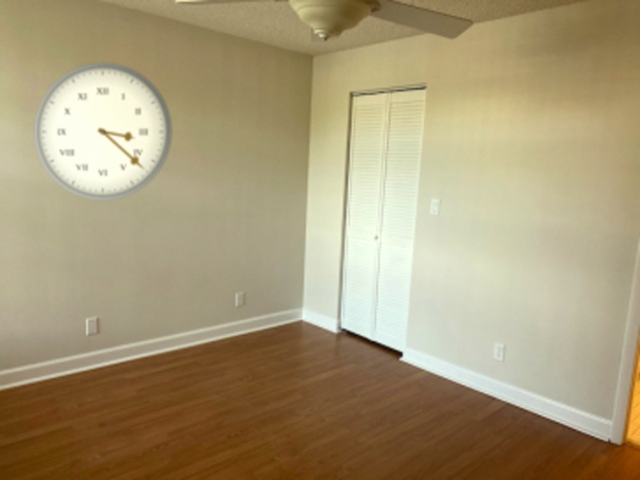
3h22
